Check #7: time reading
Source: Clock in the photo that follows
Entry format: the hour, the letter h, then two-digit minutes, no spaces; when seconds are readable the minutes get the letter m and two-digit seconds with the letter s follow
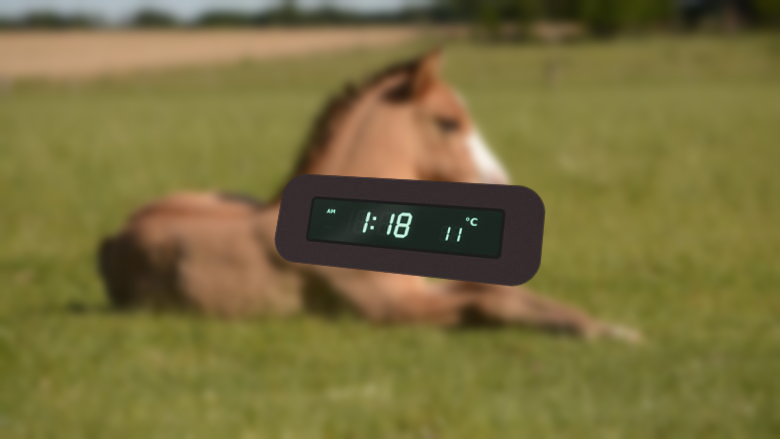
1h18
